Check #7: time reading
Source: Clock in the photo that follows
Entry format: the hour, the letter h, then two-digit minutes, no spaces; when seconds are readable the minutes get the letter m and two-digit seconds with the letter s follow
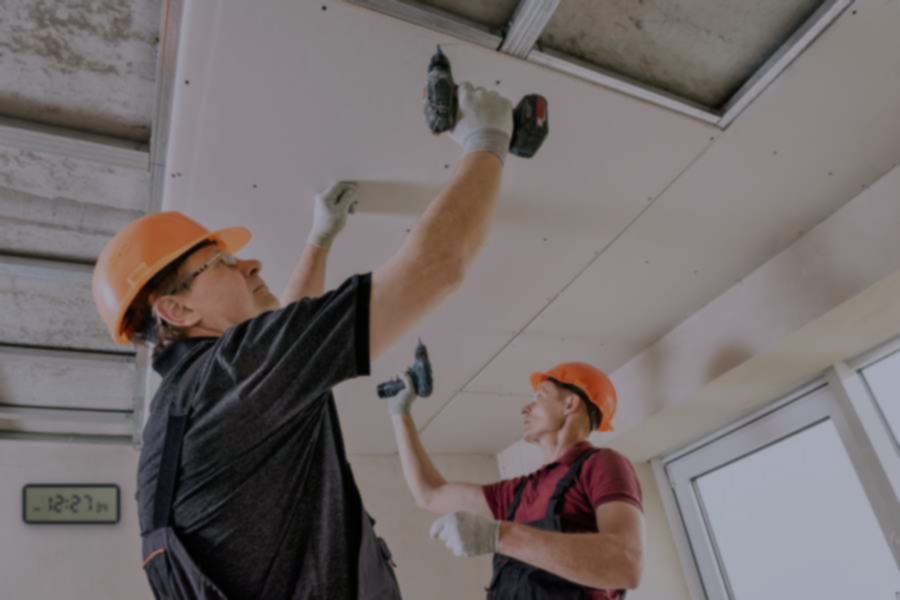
12h27
